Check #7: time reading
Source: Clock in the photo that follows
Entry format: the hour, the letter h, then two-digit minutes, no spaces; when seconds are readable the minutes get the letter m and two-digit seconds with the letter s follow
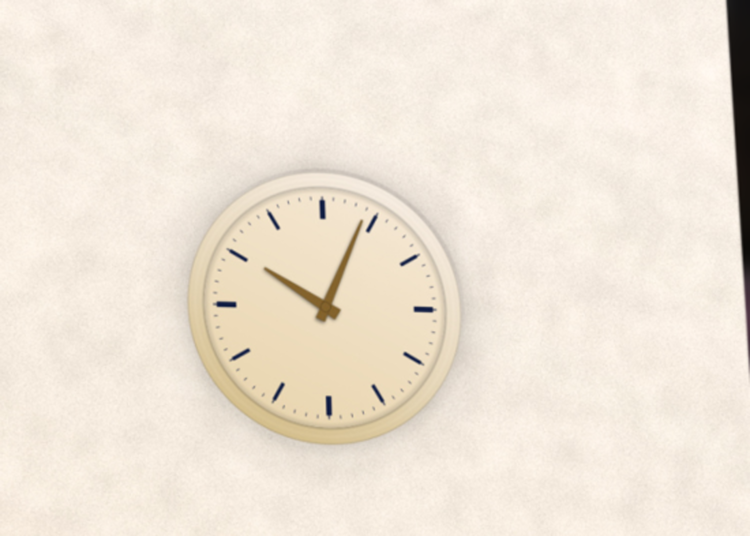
10h04
